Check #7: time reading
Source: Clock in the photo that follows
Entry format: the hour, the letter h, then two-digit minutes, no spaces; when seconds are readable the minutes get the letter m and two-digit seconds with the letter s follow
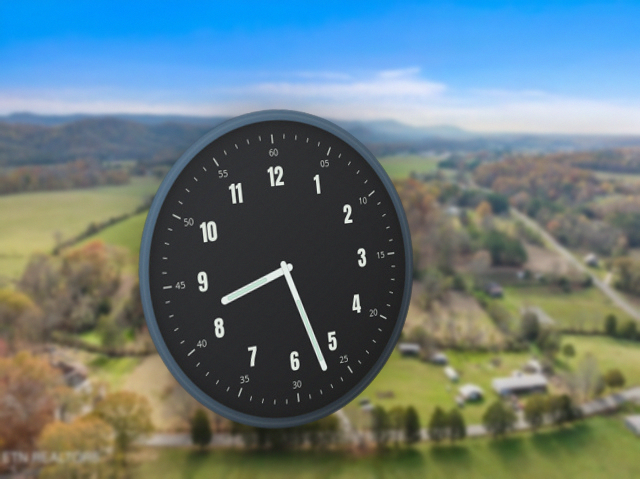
8h27
